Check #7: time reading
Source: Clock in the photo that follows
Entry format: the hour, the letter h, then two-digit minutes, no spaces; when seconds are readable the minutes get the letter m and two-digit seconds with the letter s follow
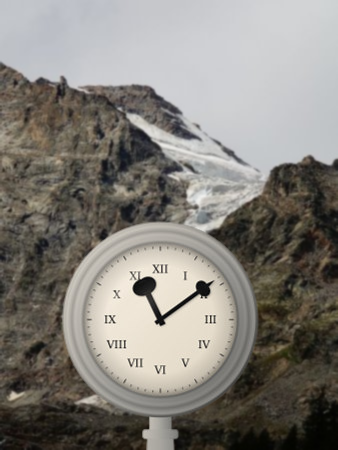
11h09
